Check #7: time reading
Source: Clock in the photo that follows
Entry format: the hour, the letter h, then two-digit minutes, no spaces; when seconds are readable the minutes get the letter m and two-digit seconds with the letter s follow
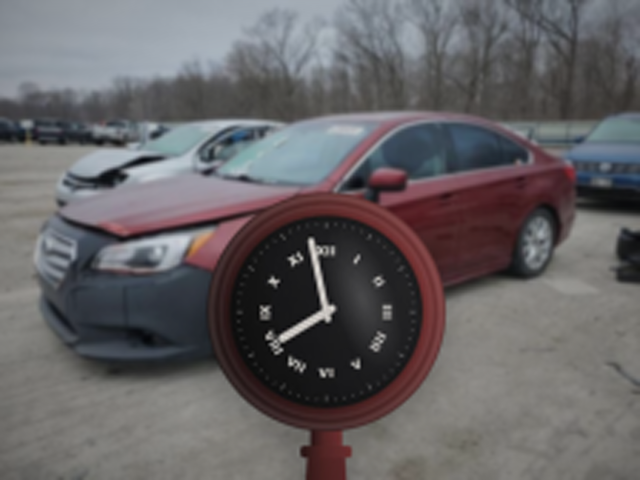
7h58
